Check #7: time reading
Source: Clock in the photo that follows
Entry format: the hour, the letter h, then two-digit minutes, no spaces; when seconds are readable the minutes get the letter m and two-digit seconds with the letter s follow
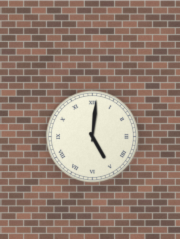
5h01
